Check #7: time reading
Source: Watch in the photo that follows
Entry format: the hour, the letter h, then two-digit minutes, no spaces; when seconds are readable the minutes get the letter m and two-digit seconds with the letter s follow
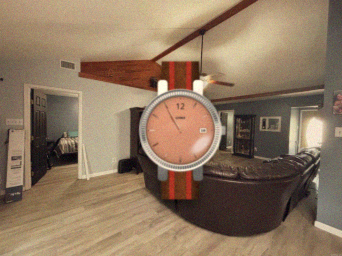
10h55
